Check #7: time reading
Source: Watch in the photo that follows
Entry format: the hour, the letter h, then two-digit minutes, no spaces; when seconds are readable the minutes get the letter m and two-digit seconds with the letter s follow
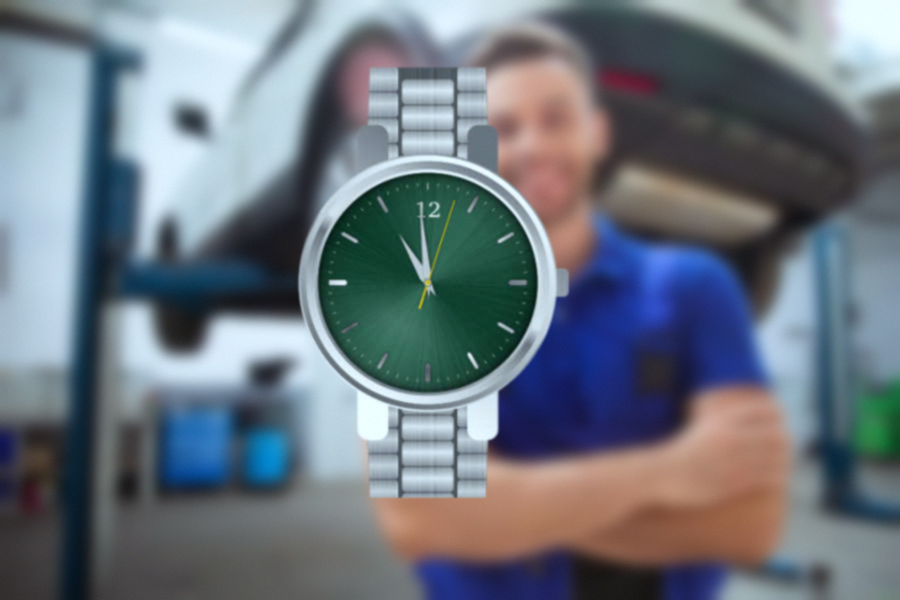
10h59m03s
